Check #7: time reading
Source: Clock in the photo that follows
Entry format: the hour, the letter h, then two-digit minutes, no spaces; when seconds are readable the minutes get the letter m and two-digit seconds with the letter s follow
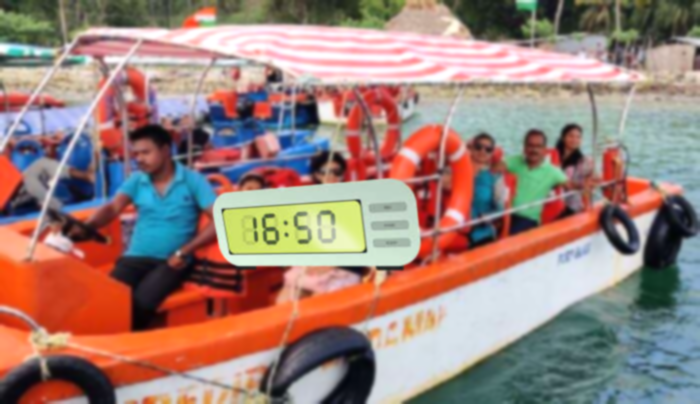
16h50
